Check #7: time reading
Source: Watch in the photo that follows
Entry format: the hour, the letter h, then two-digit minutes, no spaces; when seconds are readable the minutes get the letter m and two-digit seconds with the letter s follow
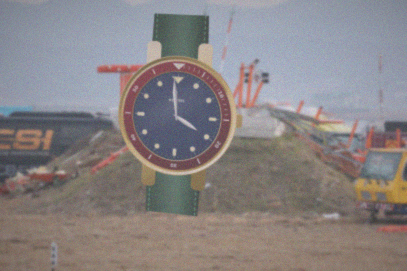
3h59
